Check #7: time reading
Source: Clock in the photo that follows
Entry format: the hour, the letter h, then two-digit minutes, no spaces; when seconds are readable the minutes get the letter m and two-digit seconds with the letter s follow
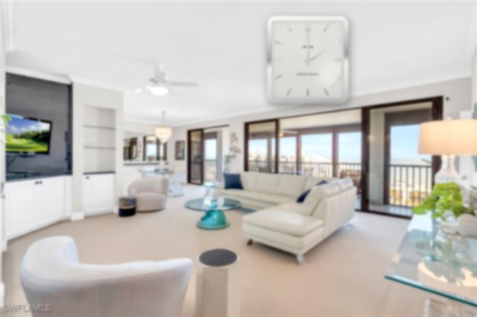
2h00
